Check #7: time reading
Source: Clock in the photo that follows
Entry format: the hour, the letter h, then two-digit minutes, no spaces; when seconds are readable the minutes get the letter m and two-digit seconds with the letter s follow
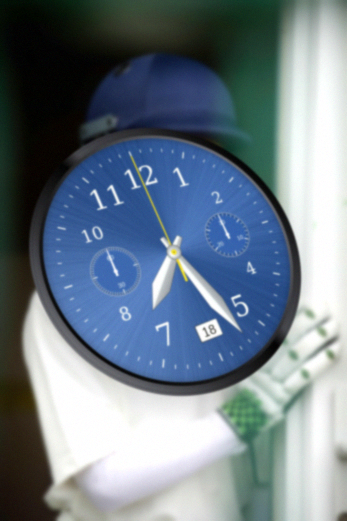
7h27
